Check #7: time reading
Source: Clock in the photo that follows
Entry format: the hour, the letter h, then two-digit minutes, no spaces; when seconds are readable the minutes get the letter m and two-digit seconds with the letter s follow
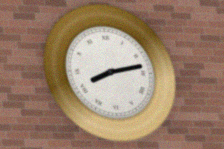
8h13
